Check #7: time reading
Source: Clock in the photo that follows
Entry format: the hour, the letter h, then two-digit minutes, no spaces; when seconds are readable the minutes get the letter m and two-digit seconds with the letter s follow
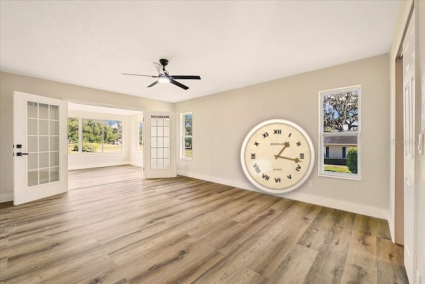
1h17
